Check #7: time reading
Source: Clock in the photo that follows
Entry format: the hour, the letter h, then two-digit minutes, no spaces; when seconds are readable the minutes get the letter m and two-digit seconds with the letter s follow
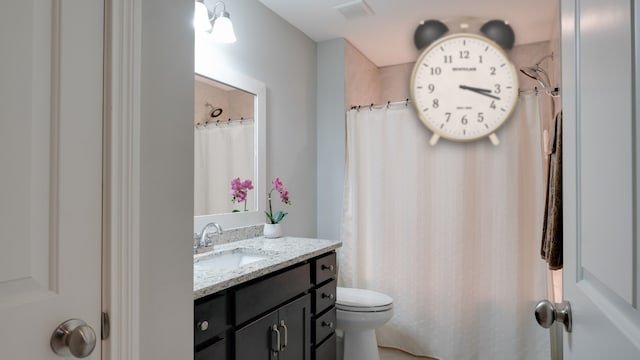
3h18
